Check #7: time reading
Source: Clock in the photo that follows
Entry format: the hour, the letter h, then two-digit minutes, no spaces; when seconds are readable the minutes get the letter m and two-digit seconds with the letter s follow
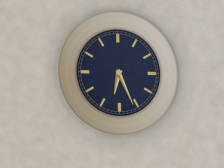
6h26
